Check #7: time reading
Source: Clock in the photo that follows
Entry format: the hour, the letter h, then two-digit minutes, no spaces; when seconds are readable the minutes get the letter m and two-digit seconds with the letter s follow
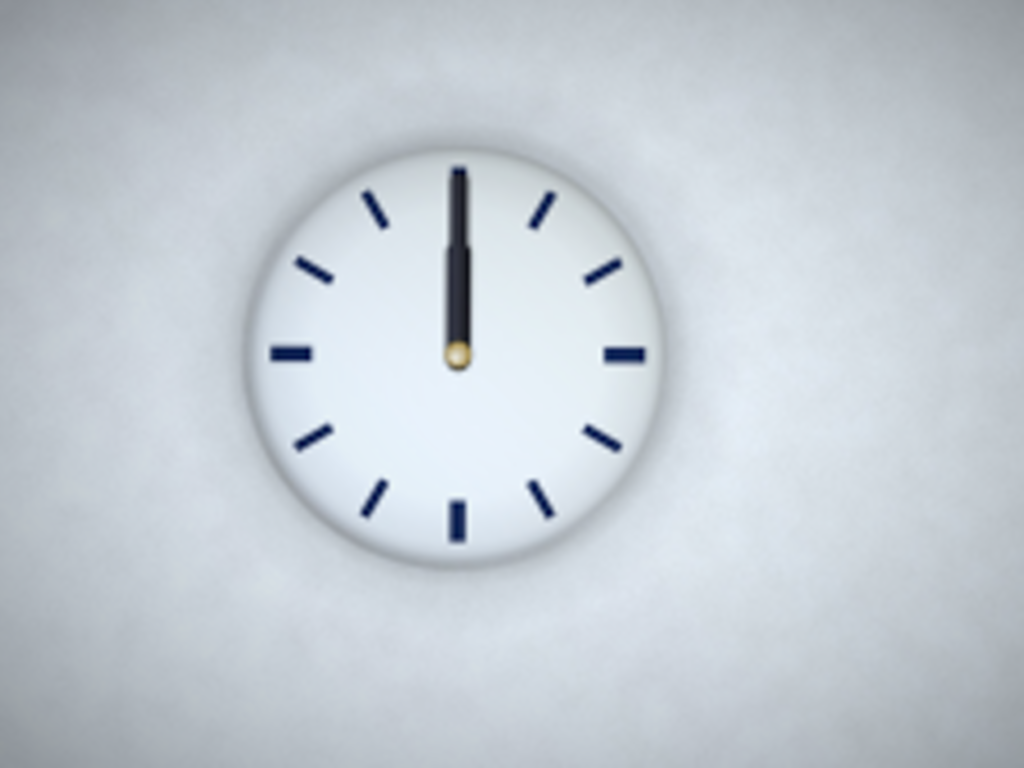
12h00
